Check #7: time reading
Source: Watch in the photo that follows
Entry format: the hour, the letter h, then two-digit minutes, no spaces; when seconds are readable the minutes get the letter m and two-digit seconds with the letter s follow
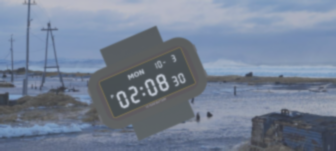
2h08m30s
